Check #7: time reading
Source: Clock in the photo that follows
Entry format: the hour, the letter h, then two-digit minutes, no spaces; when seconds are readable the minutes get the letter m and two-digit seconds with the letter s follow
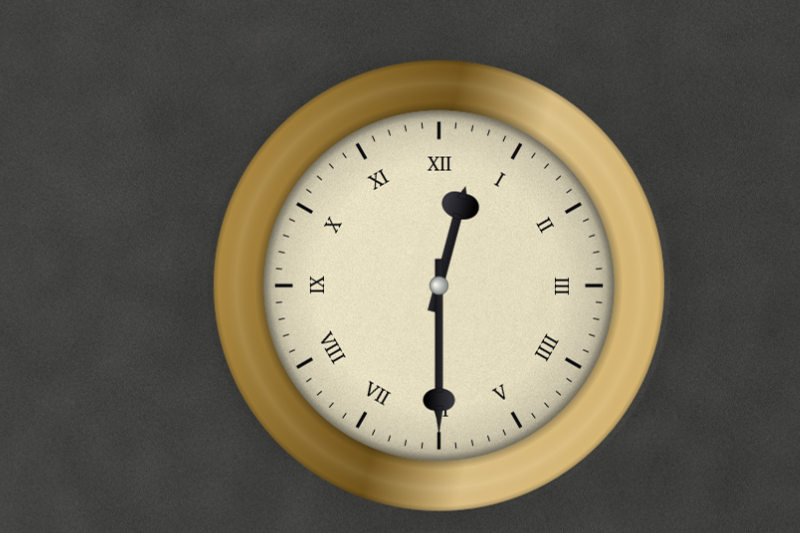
12h30
